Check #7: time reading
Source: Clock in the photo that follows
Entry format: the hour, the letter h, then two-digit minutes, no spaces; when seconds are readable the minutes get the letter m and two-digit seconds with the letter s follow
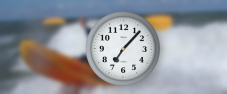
7h07
